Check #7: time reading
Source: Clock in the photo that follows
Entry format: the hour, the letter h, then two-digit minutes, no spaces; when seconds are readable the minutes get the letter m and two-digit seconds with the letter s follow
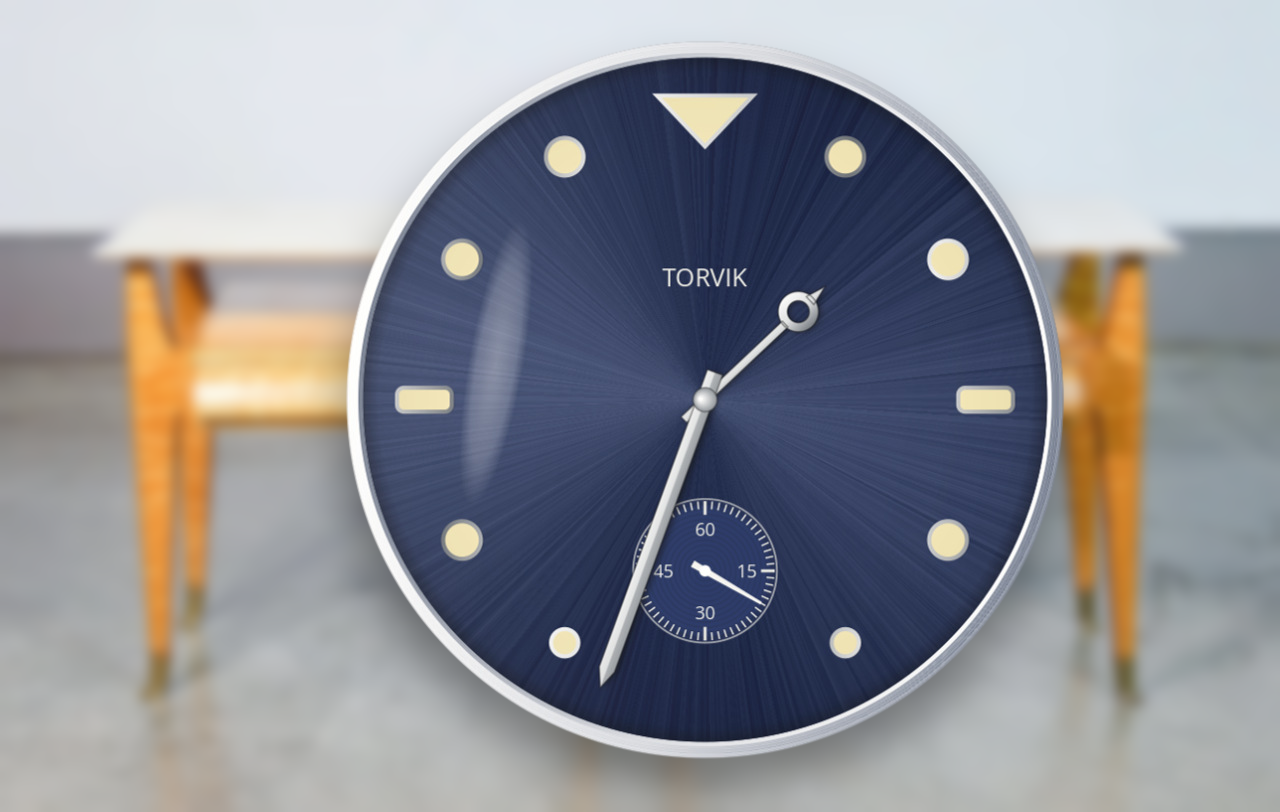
1h33m20s
